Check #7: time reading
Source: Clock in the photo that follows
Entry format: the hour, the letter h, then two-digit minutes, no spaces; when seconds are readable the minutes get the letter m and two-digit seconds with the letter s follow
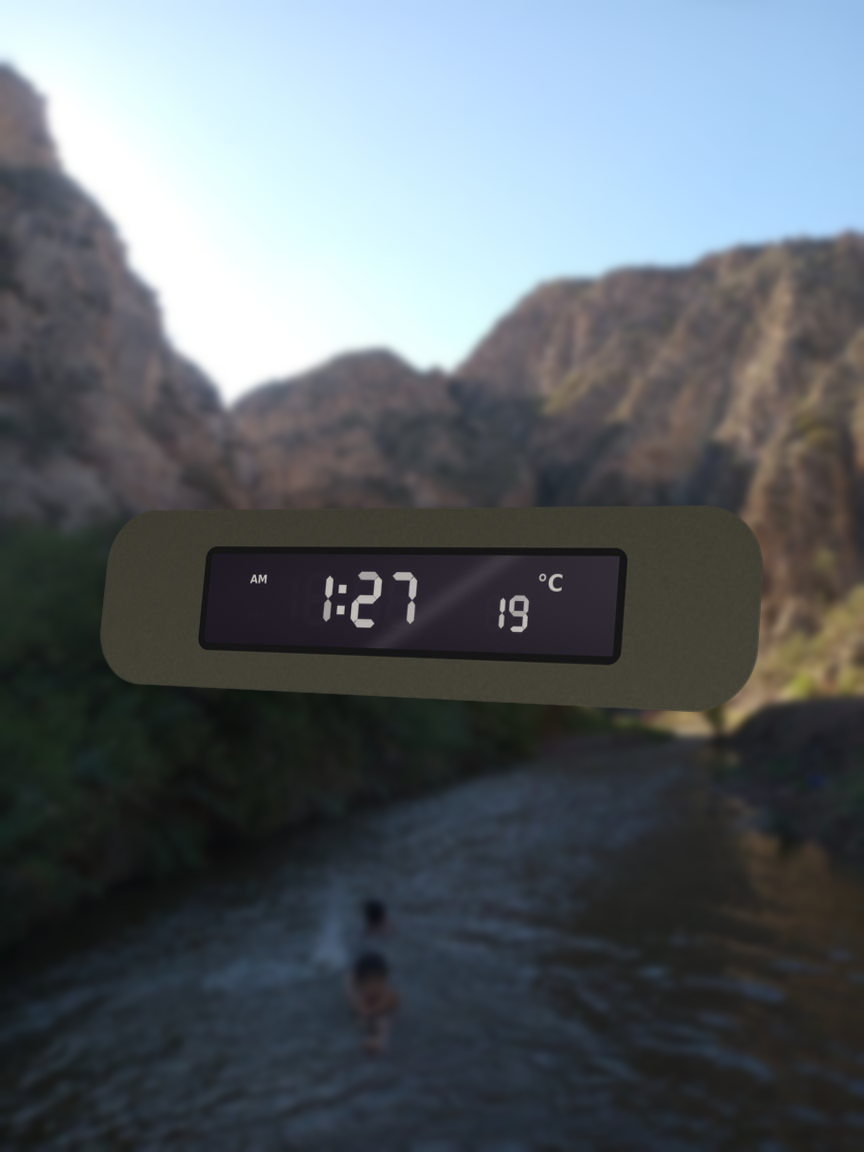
1h27
